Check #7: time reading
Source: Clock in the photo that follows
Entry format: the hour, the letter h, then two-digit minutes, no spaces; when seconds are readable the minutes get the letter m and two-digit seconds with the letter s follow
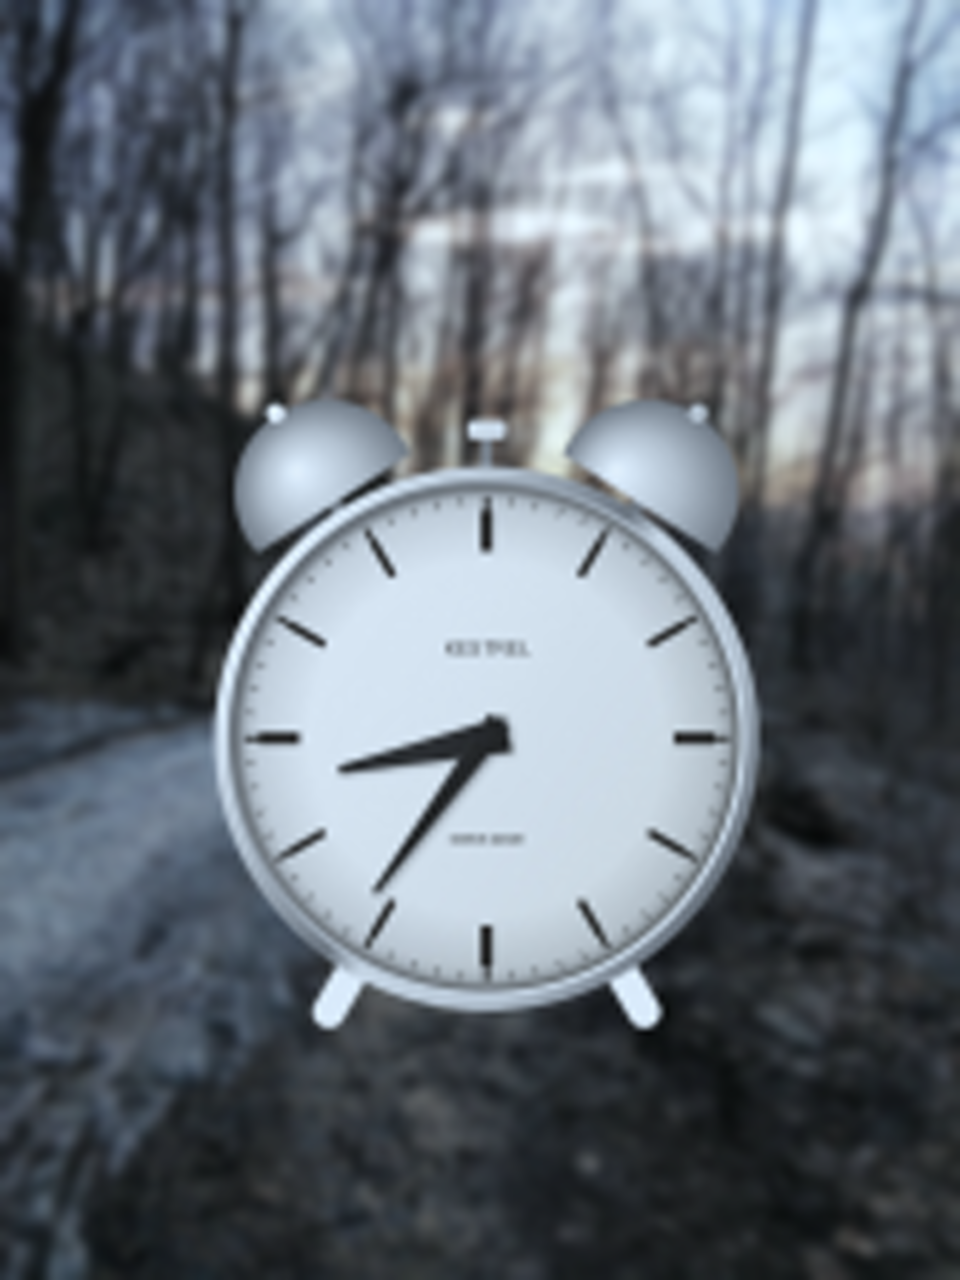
8h36
